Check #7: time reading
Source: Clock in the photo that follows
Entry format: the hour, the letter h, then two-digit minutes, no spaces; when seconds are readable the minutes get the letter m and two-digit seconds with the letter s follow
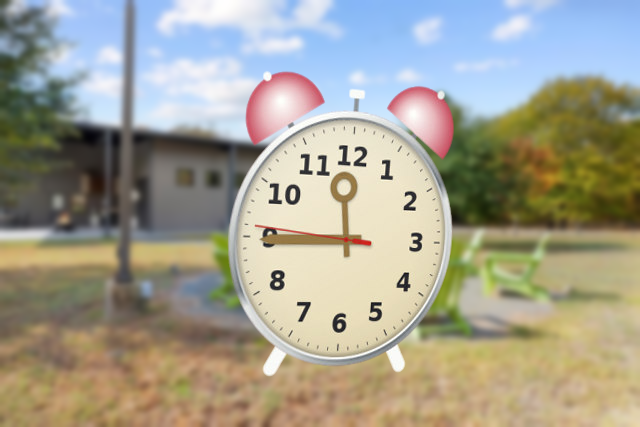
11h44m46s
